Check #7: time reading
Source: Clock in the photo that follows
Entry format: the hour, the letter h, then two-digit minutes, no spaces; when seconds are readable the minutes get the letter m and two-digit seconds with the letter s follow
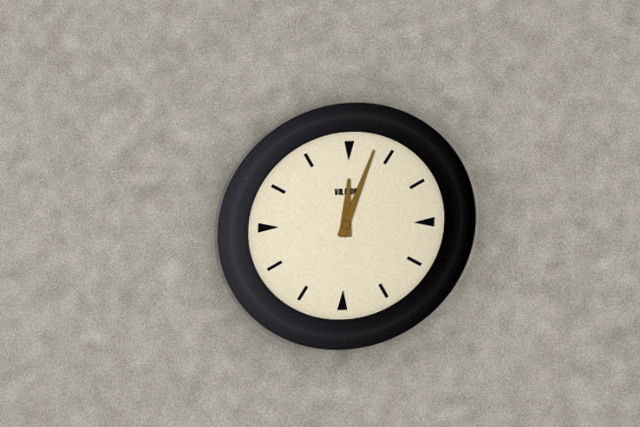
12h03
